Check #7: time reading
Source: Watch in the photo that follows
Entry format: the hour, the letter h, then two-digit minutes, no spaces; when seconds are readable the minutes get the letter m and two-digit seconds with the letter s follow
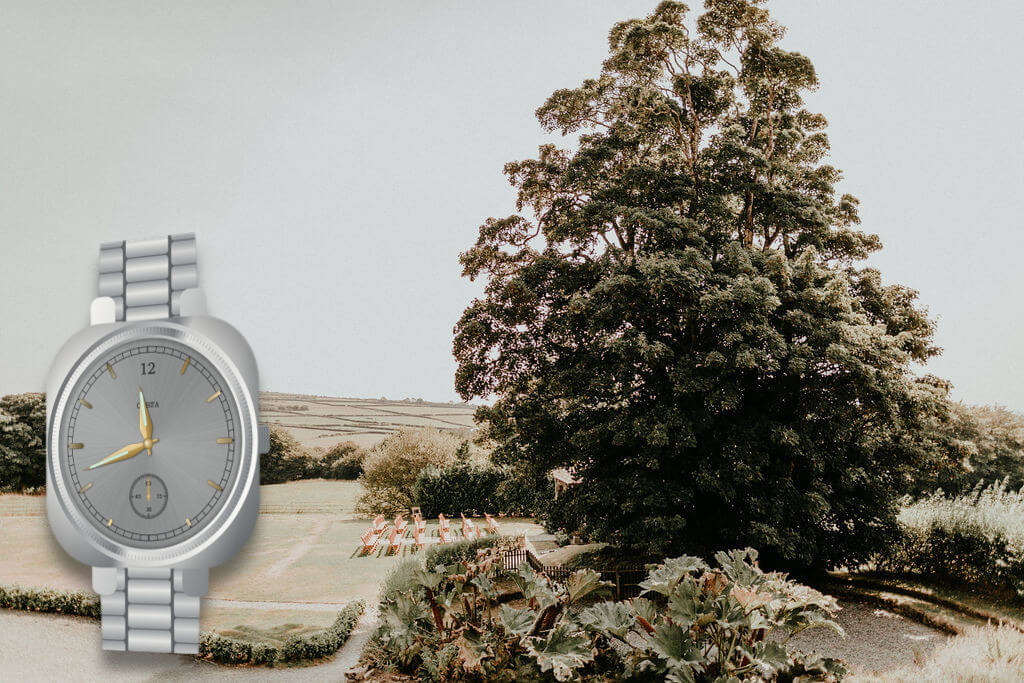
11h42
